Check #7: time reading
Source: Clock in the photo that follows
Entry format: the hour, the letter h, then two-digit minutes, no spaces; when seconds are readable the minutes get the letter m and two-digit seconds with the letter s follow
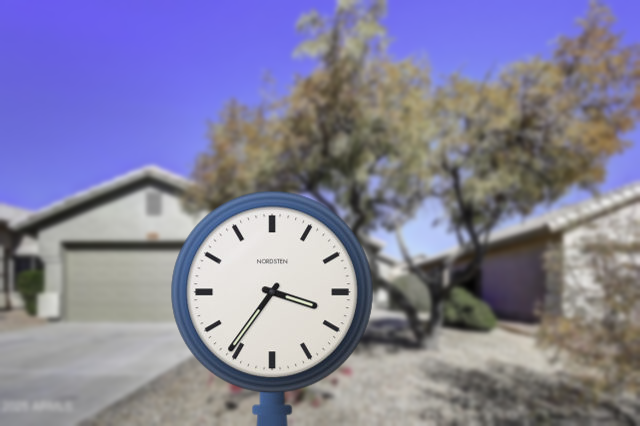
3h36
